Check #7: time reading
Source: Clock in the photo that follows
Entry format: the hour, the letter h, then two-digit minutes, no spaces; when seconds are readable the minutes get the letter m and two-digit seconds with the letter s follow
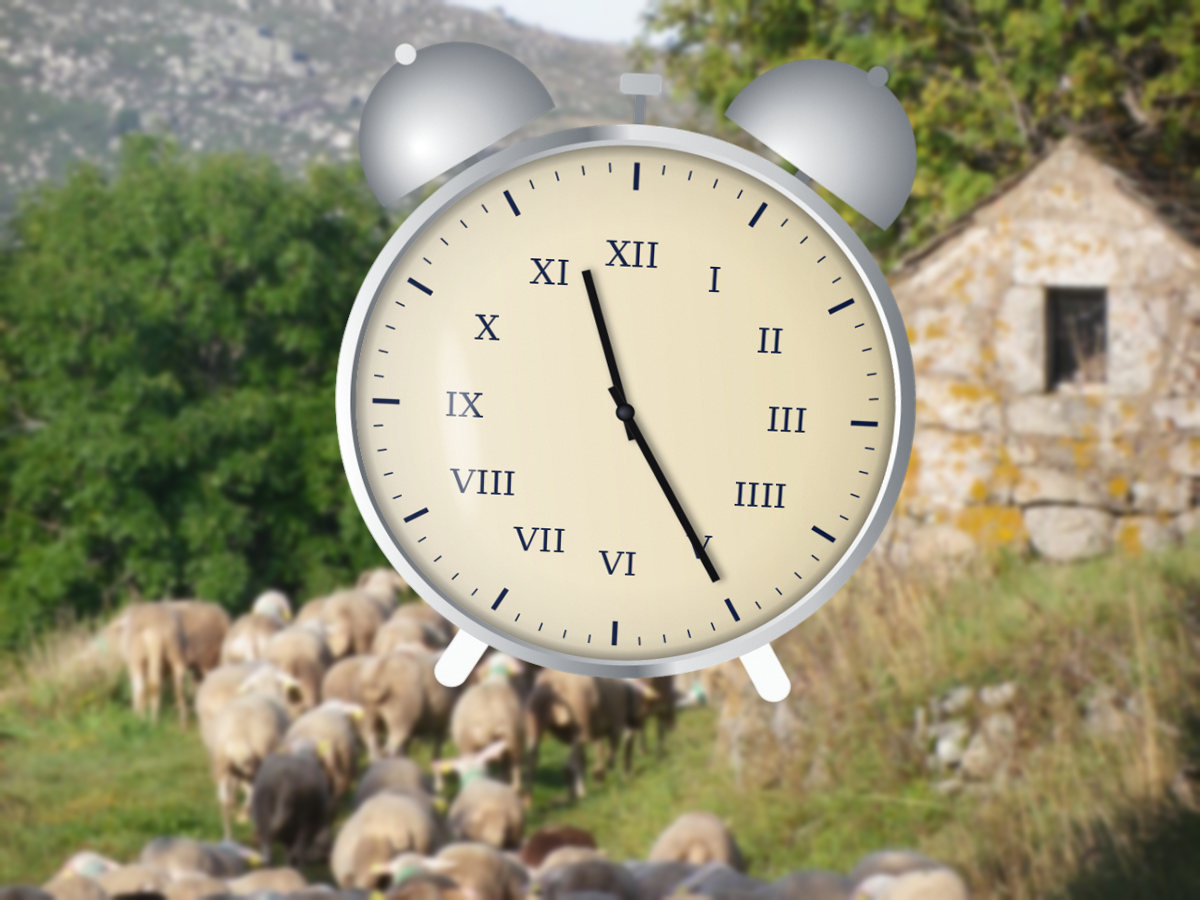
11h25
